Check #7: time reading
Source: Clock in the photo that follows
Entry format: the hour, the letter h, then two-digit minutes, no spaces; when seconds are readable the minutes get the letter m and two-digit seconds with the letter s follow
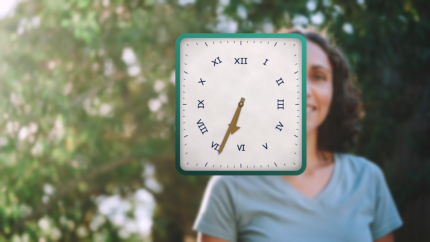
6h34
